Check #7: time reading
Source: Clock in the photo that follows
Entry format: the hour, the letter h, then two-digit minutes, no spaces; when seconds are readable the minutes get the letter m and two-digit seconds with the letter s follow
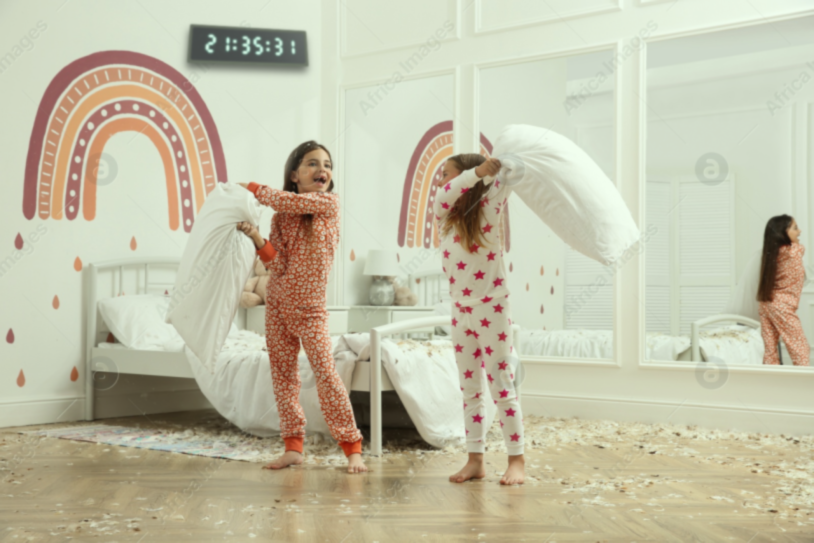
21h35m31s
